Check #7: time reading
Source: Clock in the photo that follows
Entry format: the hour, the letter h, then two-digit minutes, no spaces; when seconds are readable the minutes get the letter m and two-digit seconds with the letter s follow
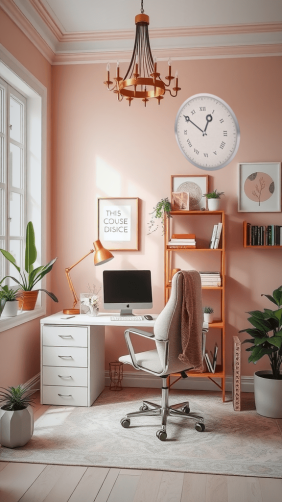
12h51
